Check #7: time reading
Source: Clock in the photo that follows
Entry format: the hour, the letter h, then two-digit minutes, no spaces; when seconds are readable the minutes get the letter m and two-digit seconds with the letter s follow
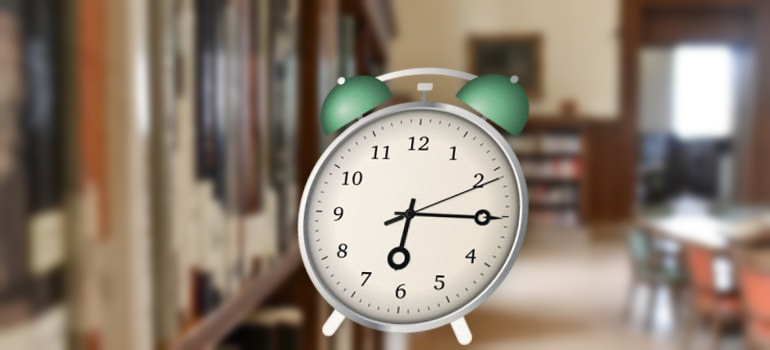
6h15m11s
